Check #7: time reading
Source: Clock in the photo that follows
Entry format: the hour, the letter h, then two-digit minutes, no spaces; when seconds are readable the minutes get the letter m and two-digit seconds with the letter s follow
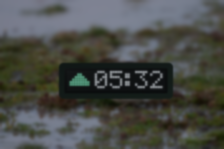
5h32
